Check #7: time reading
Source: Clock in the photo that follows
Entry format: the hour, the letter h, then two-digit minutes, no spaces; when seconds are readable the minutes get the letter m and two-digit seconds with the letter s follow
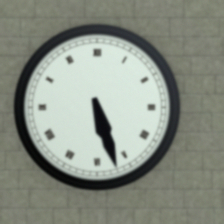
5h27
